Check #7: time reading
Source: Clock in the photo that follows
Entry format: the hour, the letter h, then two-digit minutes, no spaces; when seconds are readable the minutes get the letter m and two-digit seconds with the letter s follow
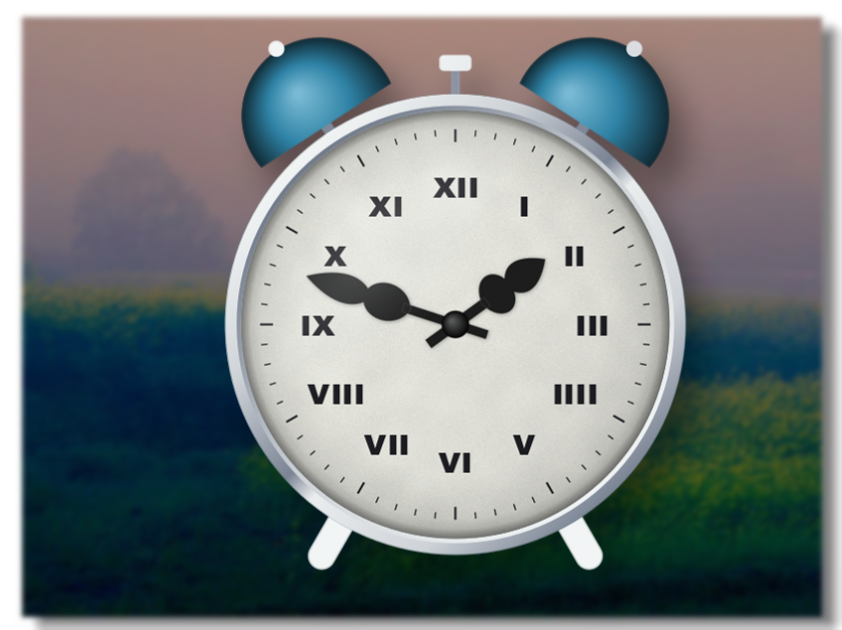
1h48
